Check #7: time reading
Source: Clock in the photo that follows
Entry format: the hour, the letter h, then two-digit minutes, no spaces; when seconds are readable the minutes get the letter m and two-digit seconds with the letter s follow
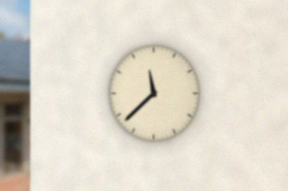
11h38
